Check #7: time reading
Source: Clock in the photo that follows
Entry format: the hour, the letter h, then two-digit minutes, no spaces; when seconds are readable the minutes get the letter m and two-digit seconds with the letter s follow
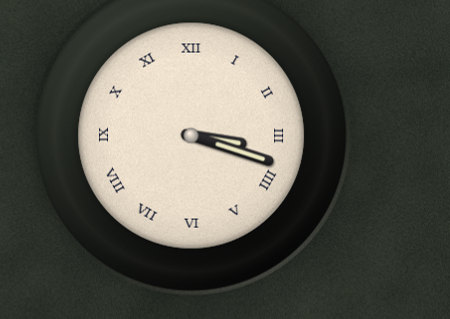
3h18
